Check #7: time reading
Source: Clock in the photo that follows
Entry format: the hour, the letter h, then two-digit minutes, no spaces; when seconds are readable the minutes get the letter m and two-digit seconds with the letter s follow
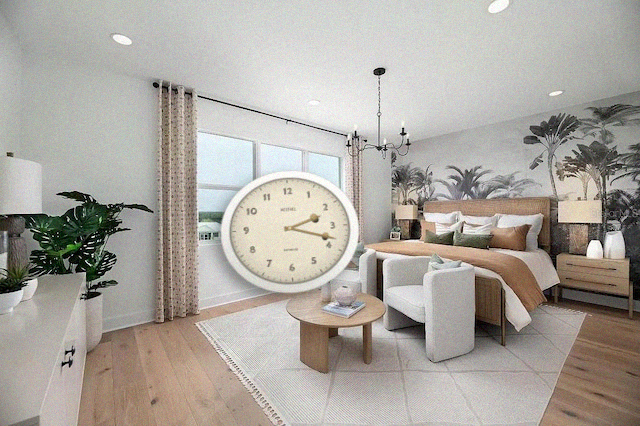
2h18
